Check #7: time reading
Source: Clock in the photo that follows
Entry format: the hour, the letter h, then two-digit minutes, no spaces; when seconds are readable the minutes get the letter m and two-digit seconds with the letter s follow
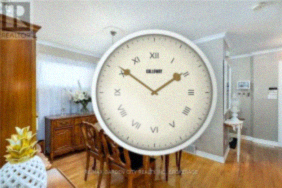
1h51
